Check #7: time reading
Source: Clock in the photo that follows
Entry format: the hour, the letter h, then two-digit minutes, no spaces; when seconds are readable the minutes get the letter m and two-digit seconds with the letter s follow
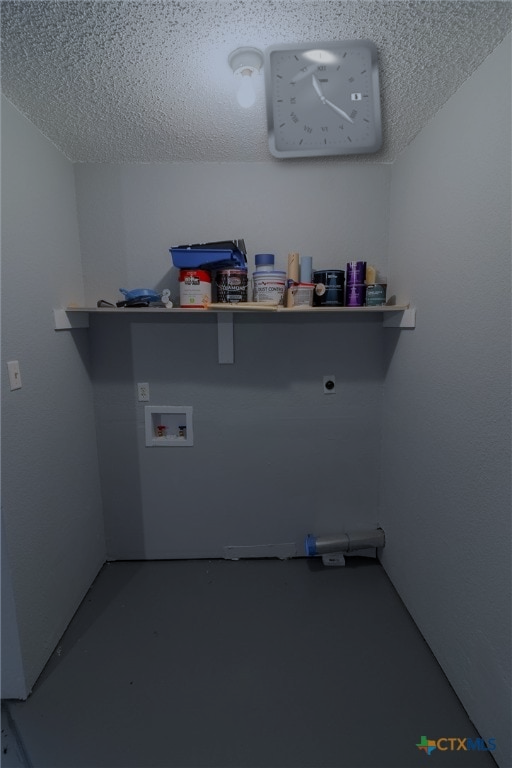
11h22
